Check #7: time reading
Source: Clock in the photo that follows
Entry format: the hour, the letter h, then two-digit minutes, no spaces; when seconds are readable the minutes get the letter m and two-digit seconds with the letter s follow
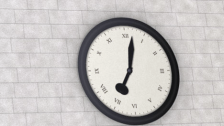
7h02
